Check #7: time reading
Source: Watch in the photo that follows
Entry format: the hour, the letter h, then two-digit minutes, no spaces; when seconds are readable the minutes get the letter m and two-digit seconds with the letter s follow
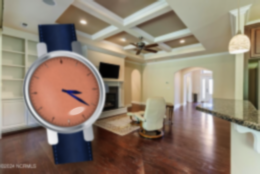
3h21
